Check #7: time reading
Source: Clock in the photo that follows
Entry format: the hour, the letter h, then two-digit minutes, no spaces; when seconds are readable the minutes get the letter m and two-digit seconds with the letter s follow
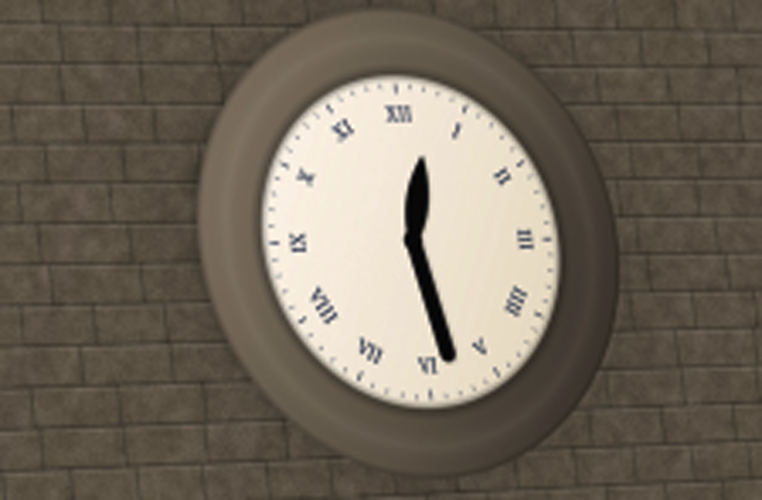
12h28
